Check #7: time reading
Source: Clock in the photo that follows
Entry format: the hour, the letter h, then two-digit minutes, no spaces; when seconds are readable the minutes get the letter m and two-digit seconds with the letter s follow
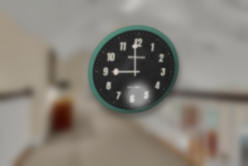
8h59
